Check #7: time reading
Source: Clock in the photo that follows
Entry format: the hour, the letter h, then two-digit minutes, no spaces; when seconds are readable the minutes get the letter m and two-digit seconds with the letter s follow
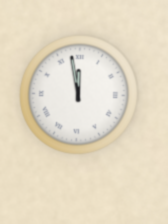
11h58
